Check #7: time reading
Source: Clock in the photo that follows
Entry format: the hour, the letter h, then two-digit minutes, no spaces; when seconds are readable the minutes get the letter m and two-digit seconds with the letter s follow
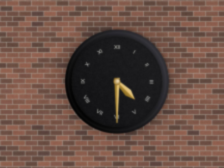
4h30
